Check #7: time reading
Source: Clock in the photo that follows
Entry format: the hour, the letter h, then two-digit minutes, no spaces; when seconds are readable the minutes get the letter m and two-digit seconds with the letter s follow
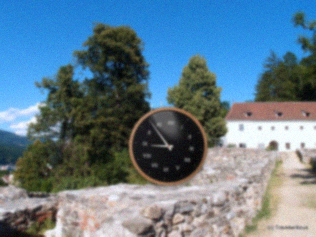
8h53
